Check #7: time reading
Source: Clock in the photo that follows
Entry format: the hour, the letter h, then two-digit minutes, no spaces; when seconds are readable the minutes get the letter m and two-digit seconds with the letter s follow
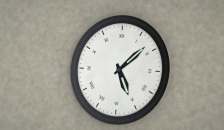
5h08
